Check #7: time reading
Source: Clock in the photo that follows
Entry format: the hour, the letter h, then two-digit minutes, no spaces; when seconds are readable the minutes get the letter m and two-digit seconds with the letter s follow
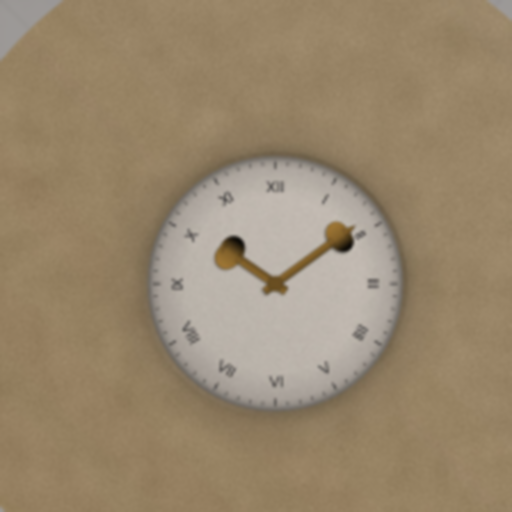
10h09
